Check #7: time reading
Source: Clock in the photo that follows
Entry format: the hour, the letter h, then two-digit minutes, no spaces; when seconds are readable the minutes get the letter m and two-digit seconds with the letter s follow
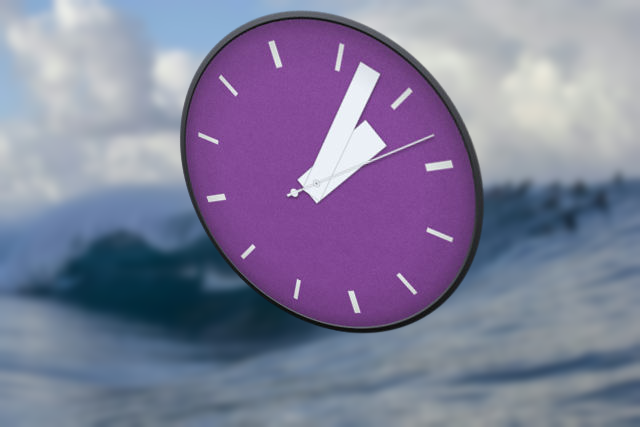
2h07m13s
